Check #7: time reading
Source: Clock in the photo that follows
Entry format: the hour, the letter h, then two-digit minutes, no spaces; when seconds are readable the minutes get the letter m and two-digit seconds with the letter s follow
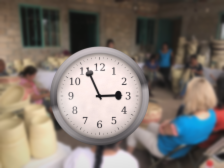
2h56
